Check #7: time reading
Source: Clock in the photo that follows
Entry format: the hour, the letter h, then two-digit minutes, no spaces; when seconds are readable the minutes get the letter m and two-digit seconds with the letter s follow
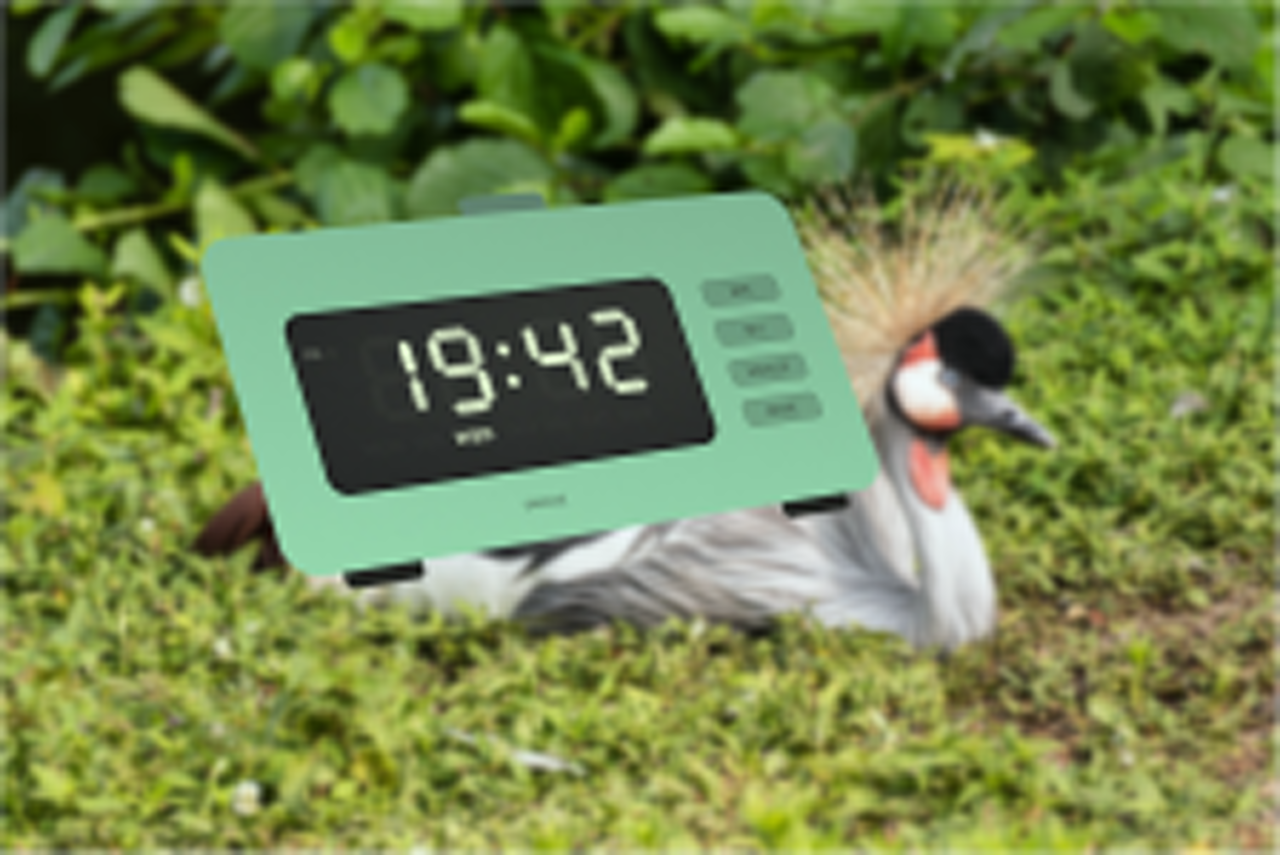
19h42
